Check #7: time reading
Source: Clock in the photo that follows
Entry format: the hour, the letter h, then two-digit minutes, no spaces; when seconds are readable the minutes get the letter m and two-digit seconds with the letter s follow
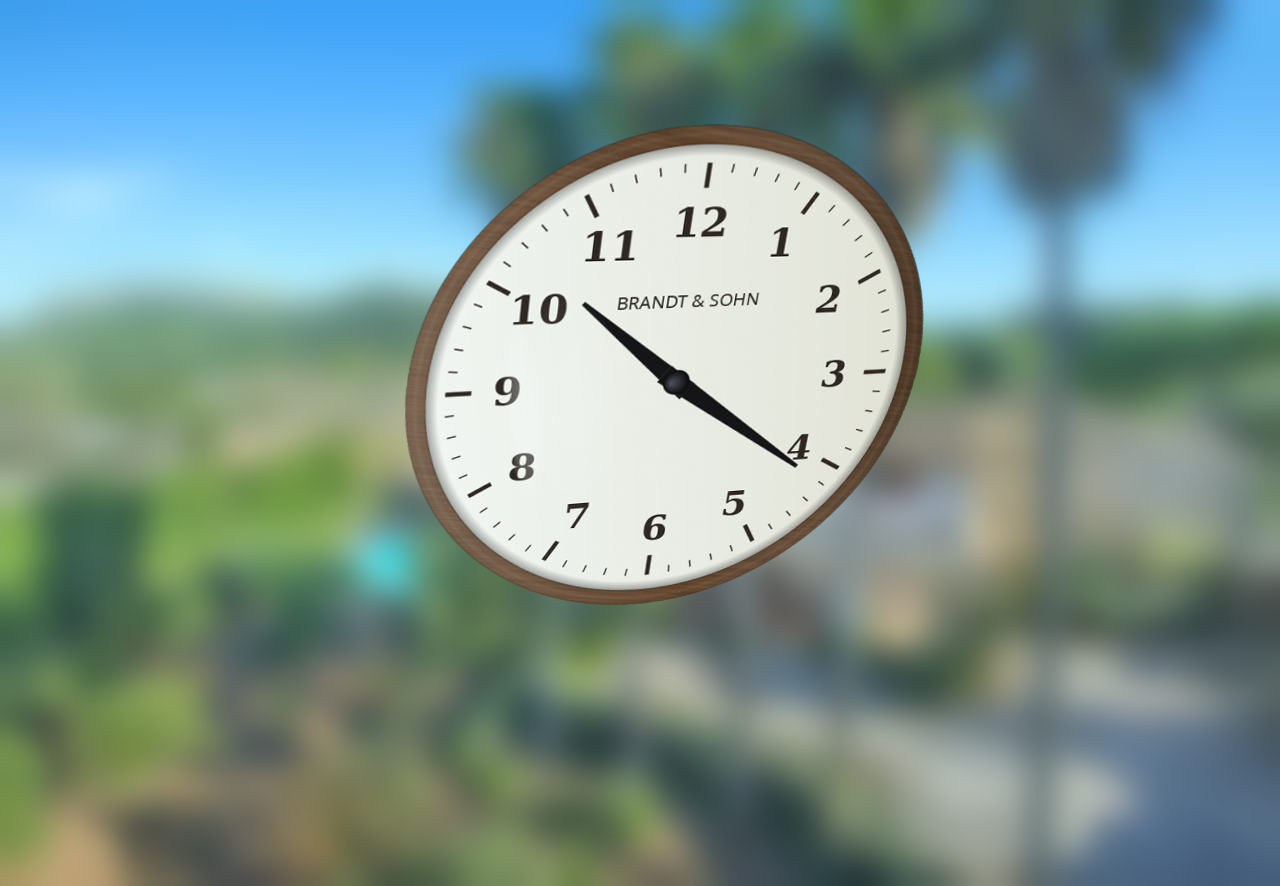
10h21
